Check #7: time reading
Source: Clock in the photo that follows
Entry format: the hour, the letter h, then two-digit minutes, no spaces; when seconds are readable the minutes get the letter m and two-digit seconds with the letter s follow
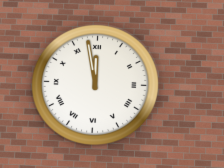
11h58
